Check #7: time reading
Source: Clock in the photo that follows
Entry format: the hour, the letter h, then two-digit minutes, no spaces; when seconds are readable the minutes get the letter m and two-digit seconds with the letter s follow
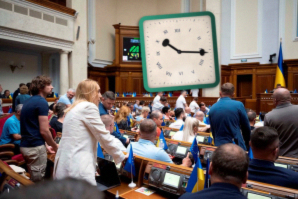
10h16
